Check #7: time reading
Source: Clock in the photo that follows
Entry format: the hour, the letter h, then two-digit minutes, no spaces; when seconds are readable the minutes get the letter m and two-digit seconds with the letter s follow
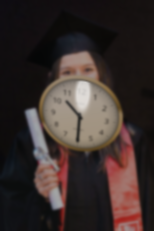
10h30
